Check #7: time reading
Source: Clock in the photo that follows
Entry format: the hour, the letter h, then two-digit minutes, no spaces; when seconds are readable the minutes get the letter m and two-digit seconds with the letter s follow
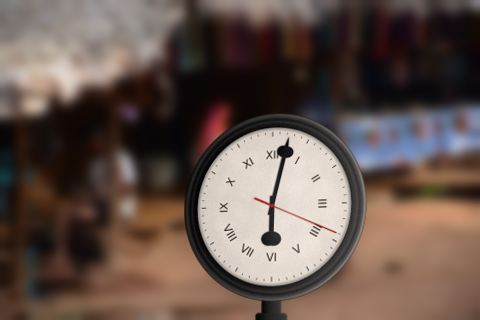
6h02m19s
